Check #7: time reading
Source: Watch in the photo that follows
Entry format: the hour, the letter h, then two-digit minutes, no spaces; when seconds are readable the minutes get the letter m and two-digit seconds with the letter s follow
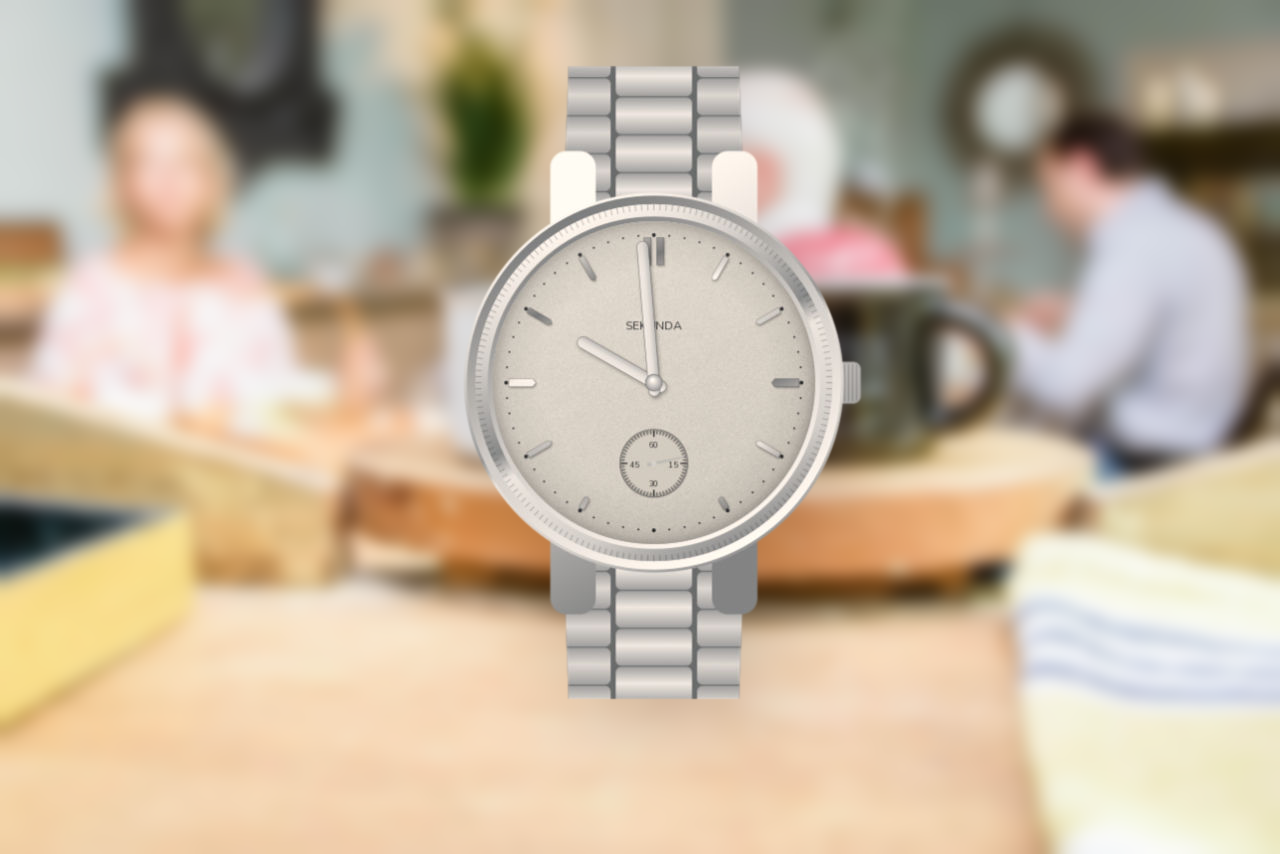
9h59m13s
